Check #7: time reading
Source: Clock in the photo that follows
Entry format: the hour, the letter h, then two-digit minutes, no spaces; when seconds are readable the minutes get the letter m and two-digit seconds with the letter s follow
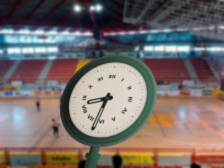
8h32
